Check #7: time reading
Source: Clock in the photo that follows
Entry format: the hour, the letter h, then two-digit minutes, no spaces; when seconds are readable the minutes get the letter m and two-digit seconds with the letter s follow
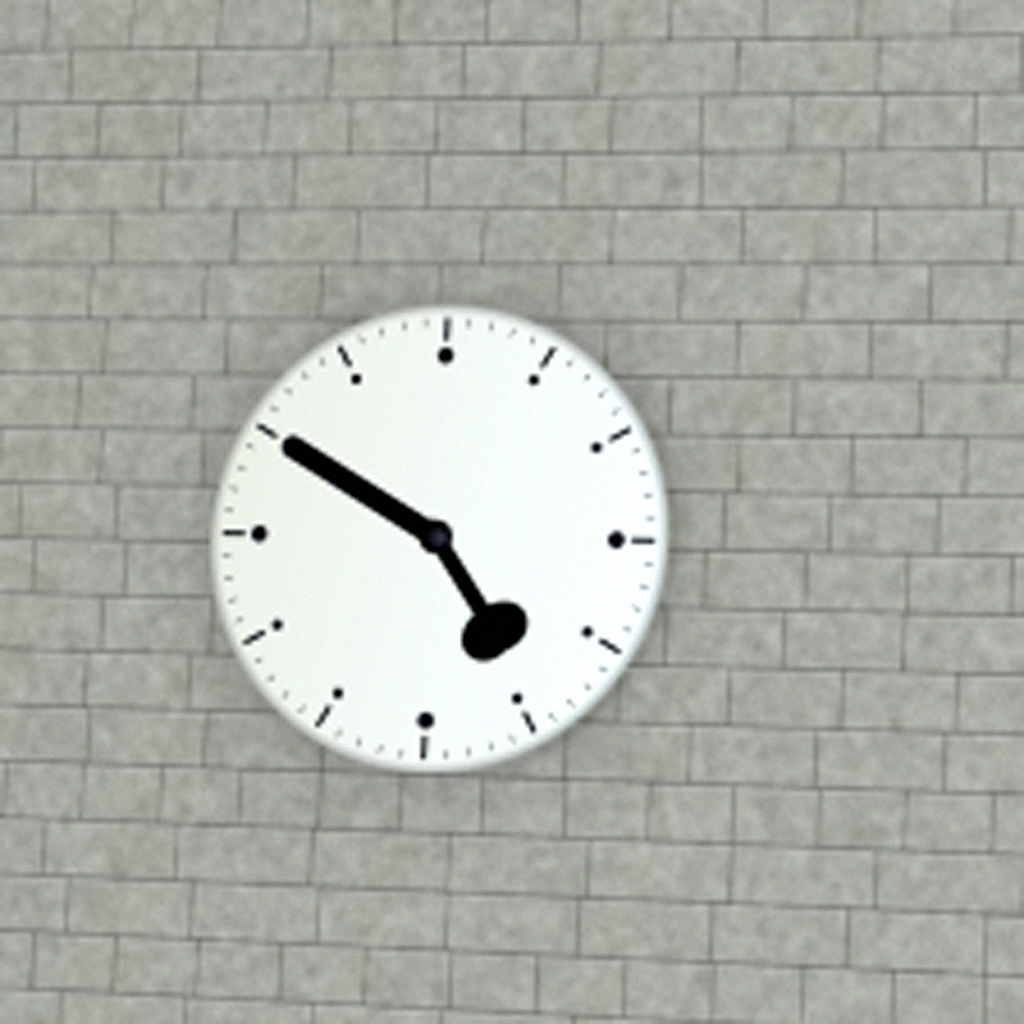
4h50
